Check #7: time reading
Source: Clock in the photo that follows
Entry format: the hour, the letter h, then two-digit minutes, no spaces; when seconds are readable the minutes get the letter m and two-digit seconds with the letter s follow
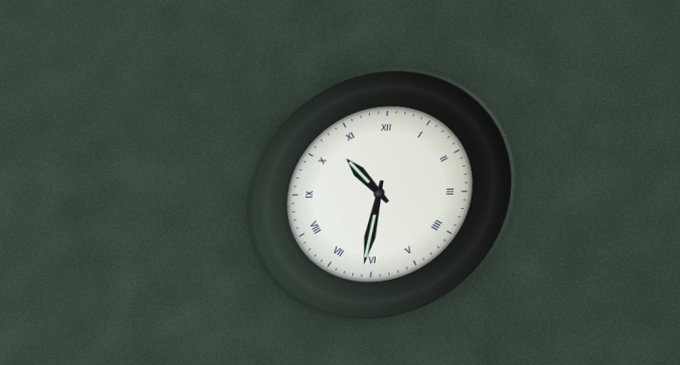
10h31
